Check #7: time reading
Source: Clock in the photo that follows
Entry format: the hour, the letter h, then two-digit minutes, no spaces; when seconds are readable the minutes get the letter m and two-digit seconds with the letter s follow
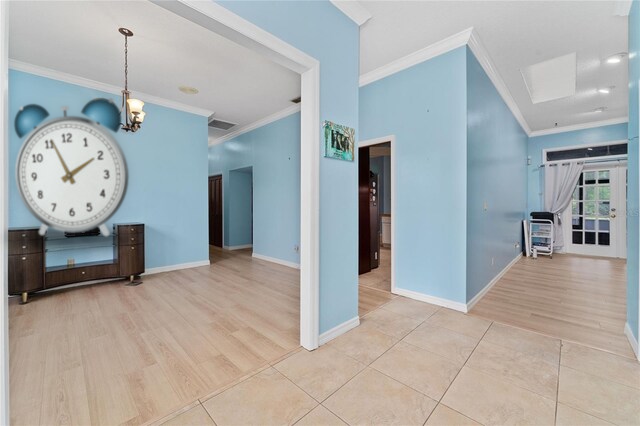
1h56
